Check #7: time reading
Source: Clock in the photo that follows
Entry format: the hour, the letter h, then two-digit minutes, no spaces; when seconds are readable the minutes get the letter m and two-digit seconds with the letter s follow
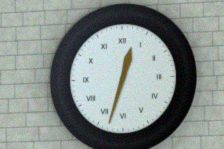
12h33
